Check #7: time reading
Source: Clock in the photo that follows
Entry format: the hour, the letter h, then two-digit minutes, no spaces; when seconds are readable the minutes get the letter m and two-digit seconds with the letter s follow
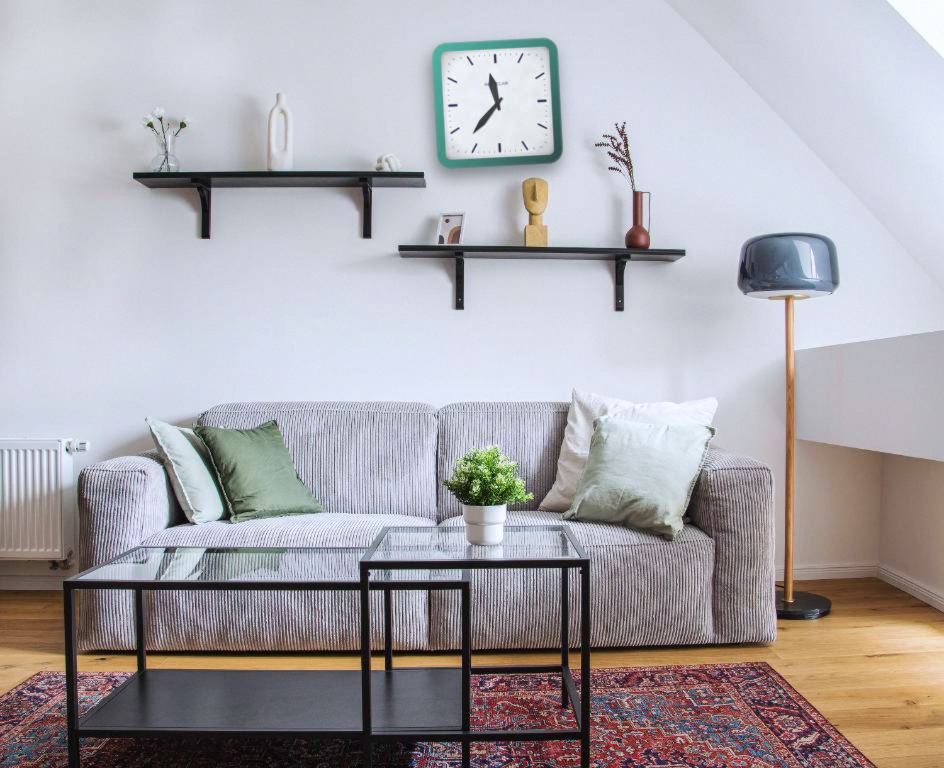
11h37
